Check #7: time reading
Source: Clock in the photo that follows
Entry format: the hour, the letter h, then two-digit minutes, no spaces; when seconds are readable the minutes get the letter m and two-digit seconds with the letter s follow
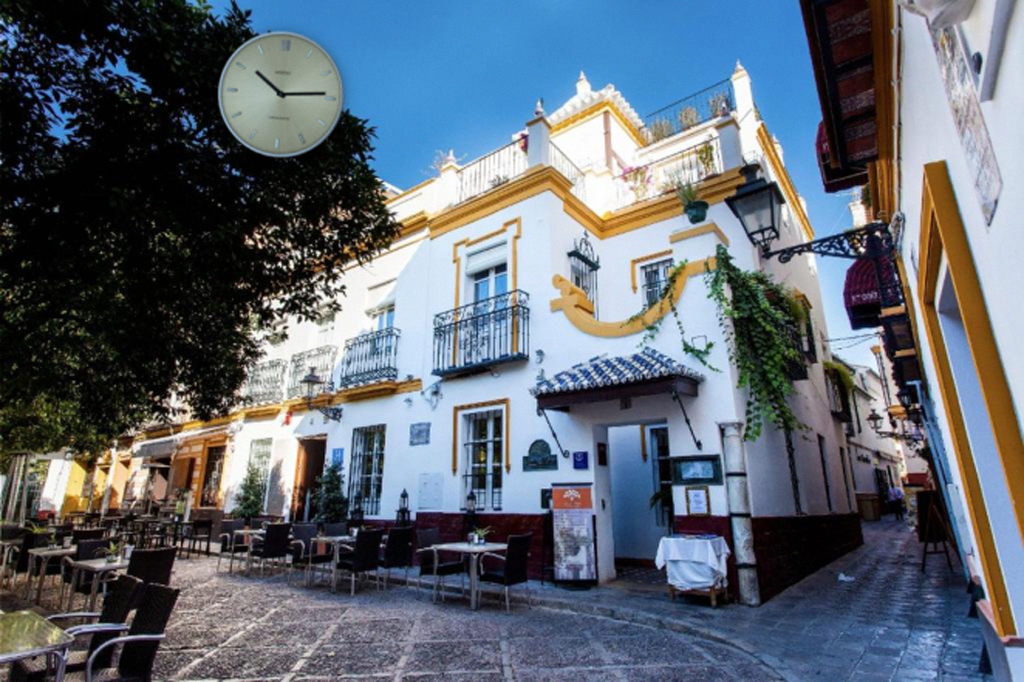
10h14
